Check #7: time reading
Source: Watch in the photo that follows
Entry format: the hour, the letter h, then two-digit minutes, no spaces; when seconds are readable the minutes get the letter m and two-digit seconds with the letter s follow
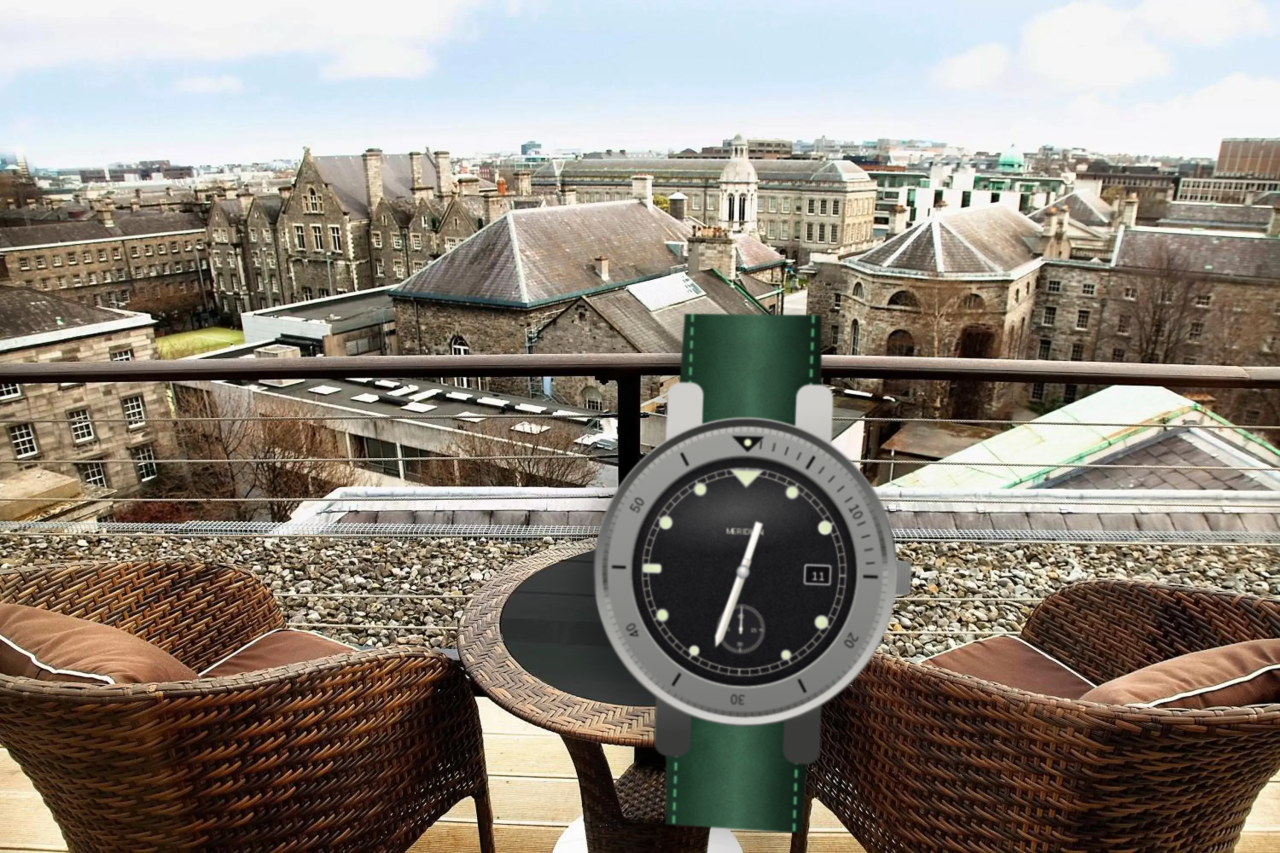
12h33
